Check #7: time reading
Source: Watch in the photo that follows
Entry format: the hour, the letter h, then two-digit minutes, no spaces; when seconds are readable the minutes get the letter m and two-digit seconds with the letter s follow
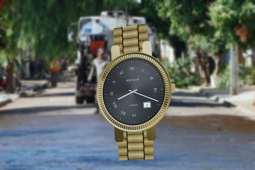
8h19
